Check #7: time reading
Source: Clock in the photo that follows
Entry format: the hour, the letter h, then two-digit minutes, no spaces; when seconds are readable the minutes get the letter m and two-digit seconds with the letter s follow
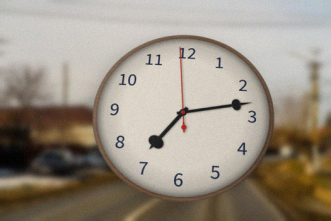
7h12m59s
